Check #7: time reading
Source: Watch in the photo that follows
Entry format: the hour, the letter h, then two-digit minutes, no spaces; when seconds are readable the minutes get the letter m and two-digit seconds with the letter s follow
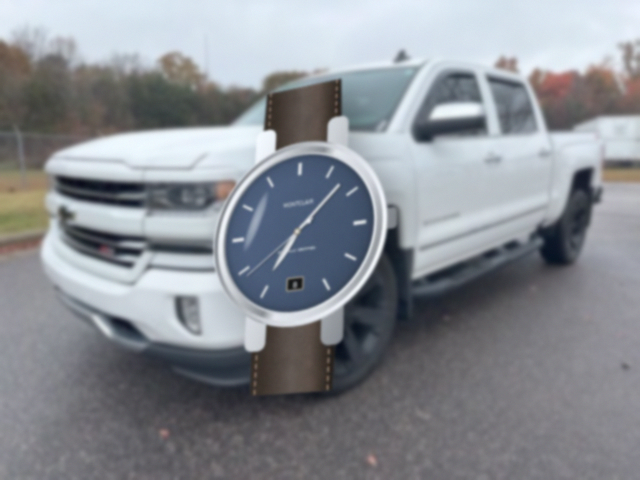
7h07m39s
